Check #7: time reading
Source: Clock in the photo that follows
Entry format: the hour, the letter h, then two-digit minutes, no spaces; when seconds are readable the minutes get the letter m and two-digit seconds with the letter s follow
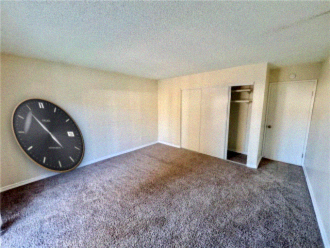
4h54
